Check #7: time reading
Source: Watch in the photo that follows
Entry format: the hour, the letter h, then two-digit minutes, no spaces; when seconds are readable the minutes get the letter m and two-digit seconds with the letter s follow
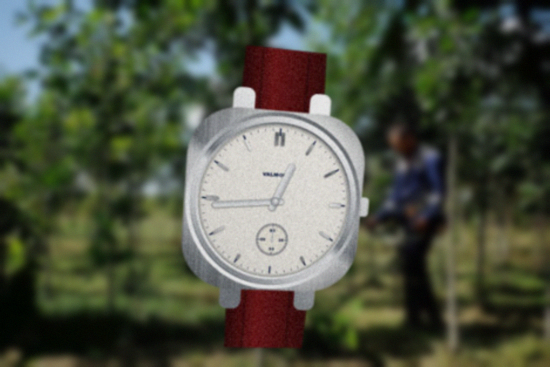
12h44
